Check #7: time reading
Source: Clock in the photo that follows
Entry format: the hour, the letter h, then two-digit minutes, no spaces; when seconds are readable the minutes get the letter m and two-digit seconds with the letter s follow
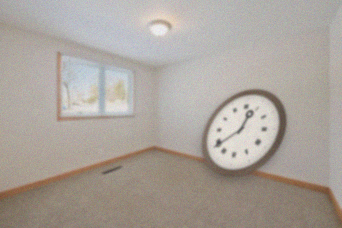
12h39
